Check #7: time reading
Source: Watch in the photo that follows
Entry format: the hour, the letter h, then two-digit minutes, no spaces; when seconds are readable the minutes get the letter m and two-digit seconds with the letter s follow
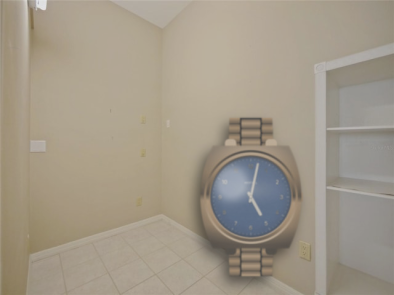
5h02
